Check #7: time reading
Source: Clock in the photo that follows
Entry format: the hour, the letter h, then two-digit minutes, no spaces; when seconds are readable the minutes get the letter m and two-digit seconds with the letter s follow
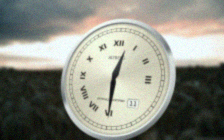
12h30
